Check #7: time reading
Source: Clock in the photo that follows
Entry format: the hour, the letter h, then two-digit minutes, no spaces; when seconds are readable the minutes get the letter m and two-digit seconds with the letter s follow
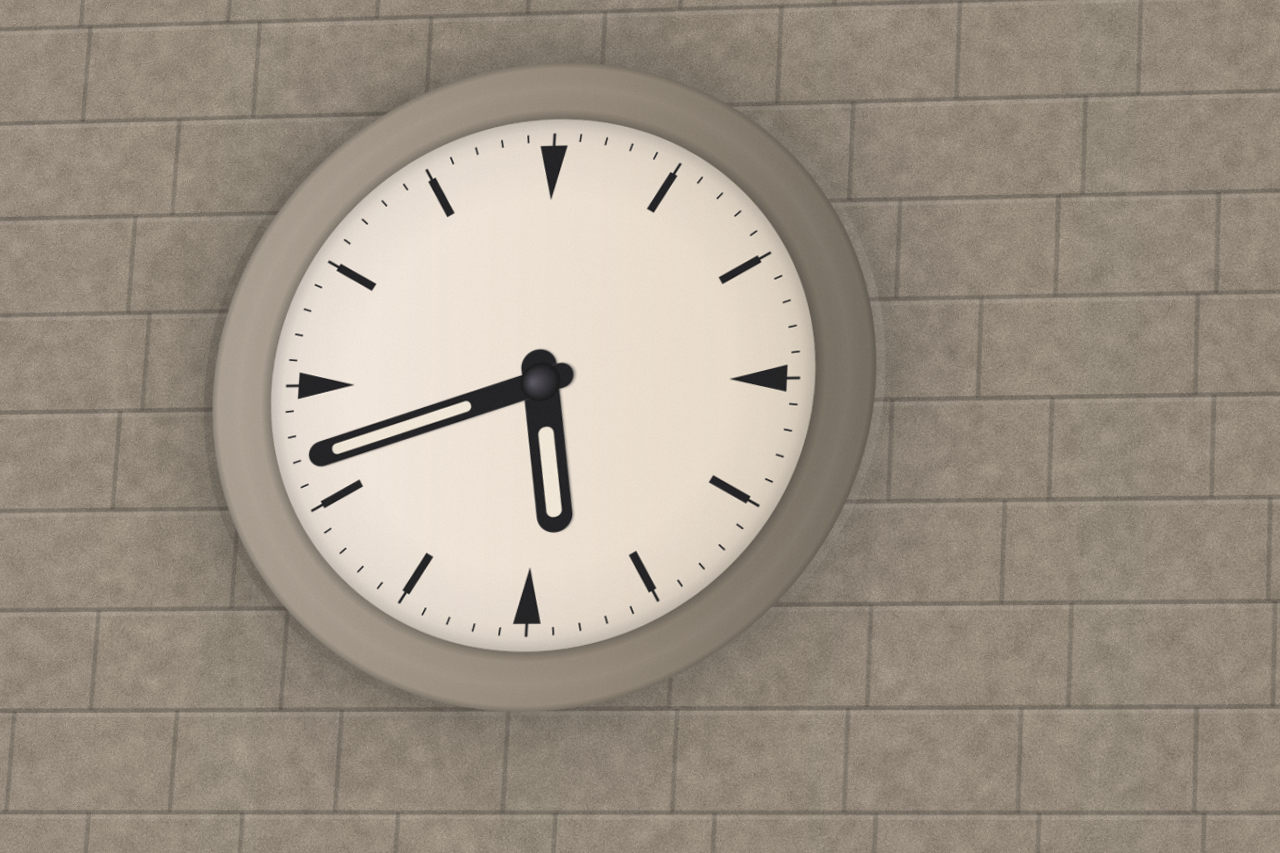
5h42
